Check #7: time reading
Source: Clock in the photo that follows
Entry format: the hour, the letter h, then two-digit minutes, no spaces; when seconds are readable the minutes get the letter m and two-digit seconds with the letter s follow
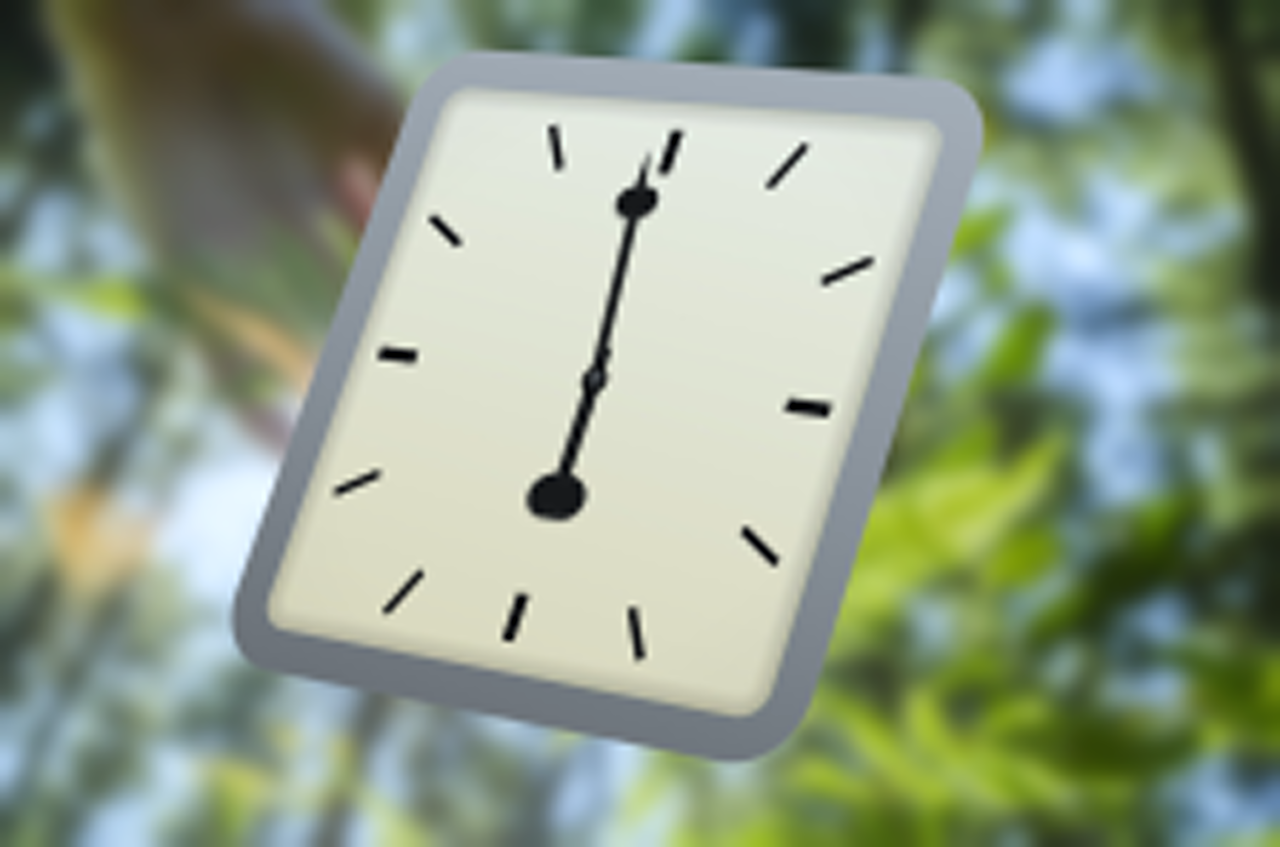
5h59
